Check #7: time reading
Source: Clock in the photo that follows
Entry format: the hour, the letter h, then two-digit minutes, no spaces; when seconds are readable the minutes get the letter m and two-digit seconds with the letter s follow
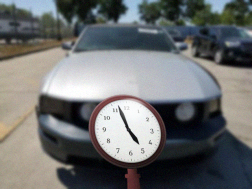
4h57
